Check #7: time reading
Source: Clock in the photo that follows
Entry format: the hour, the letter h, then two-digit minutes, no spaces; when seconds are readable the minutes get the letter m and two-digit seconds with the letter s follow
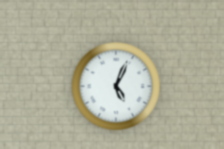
5h04
